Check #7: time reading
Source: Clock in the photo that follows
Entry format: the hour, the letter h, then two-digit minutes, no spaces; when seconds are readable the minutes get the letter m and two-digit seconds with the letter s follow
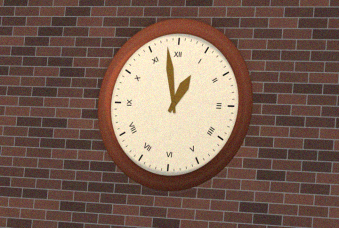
12h58
